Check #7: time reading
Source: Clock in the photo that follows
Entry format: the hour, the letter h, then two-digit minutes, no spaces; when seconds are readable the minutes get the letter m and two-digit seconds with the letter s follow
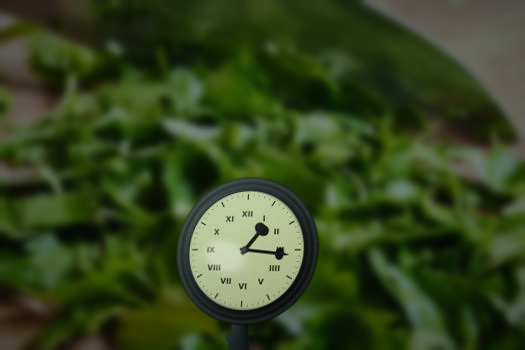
1h16
